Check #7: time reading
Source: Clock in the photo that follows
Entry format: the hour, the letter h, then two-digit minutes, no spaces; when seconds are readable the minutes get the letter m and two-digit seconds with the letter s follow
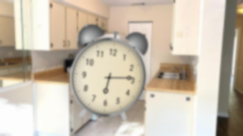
6h14
